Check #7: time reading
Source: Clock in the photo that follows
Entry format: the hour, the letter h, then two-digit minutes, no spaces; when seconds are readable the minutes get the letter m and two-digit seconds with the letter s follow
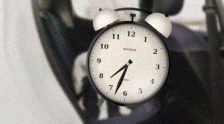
7h33
